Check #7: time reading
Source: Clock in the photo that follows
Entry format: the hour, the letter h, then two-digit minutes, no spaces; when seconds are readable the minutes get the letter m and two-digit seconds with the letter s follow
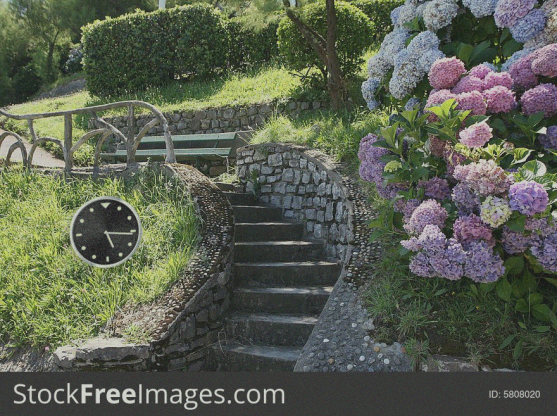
5h16
